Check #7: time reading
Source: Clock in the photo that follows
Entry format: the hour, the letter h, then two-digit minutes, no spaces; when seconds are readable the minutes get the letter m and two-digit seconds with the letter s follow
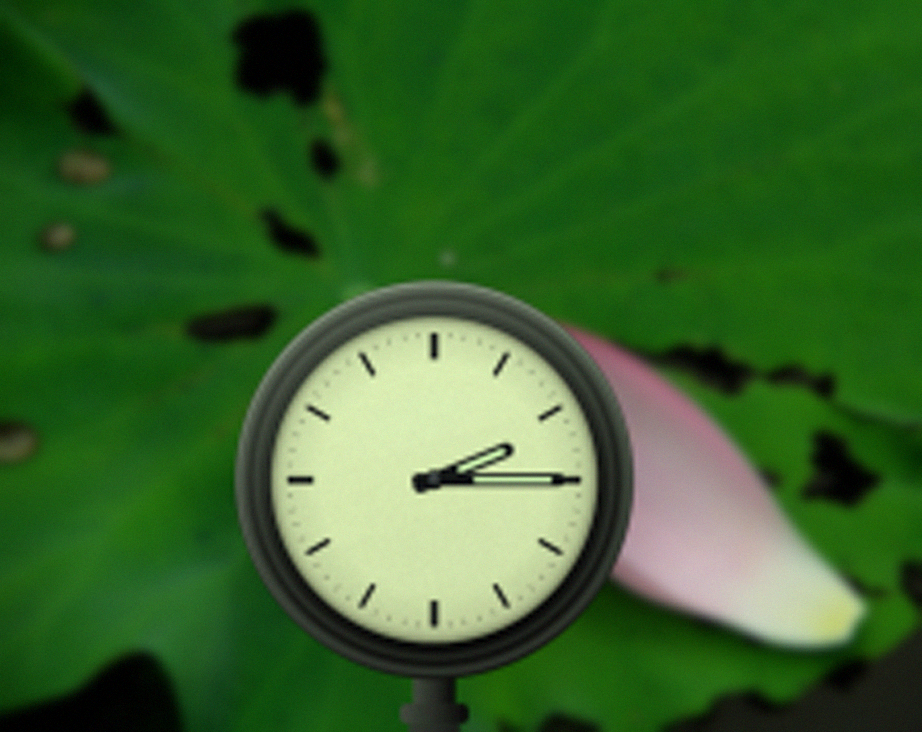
2h15
